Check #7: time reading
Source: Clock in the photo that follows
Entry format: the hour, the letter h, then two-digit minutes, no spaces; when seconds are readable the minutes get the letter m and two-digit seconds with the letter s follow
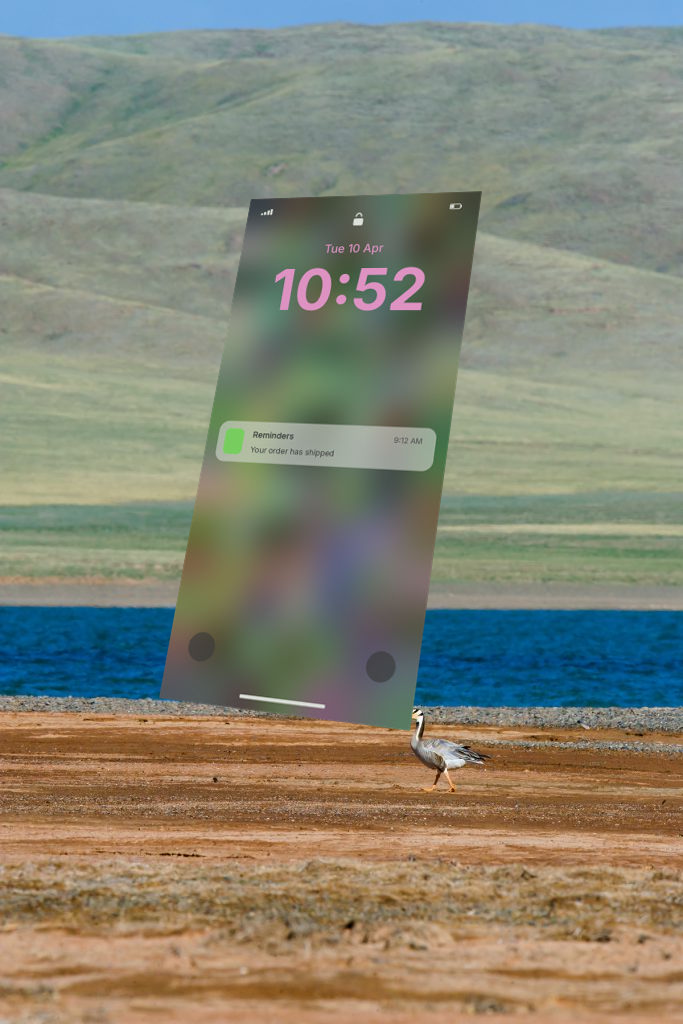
10h52
